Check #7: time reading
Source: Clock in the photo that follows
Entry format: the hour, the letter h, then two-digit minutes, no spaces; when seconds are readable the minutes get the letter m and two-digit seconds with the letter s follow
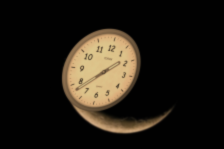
1h38
